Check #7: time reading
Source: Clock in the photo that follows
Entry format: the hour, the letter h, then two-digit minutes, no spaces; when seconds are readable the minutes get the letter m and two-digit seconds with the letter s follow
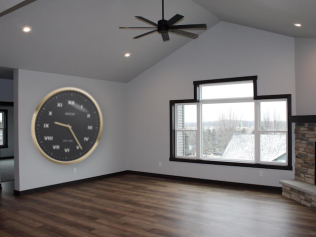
9h24
